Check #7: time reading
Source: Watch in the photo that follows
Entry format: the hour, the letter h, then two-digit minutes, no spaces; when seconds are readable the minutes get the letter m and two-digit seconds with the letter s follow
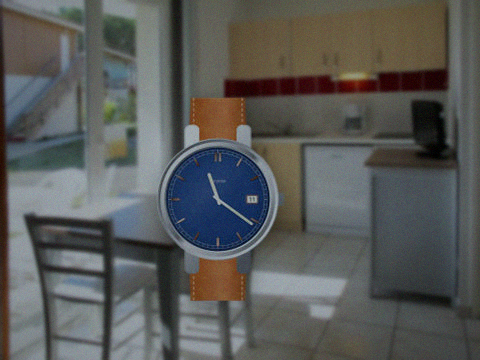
11h21
